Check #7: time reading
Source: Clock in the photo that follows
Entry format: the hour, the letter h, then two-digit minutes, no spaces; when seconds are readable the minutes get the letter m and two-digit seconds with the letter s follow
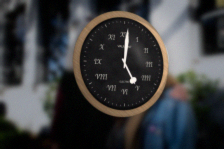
5h01
